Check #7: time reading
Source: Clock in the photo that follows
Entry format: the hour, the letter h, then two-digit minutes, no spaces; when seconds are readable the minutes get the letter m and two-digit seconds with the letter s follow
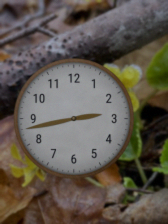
2h43
